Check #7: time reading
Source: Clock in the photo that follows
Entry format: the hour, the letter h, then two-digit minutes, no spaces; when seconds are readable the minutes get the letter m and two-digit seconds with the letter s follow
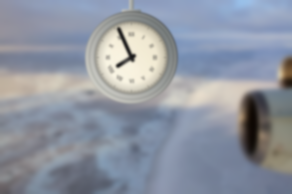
7h56
